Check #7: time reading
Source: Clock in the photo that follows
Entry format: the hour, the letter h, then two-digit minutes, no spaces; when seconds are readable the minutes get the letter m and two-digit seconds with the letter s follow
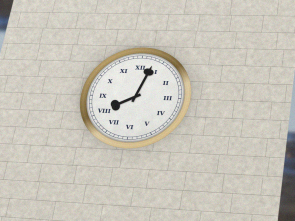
8h03
